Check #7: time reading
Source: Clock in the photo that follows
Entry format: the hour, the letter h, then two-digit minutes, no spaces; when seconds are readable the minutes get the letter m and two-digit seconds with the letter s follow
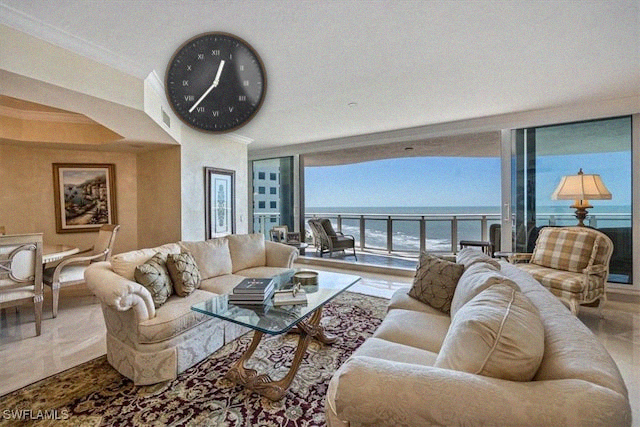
12h37
